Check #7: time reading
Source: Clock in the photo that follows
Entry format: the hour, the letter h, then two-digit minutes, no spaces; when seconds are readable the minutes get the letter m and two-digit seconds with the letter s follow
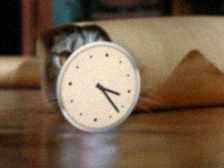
3h22
